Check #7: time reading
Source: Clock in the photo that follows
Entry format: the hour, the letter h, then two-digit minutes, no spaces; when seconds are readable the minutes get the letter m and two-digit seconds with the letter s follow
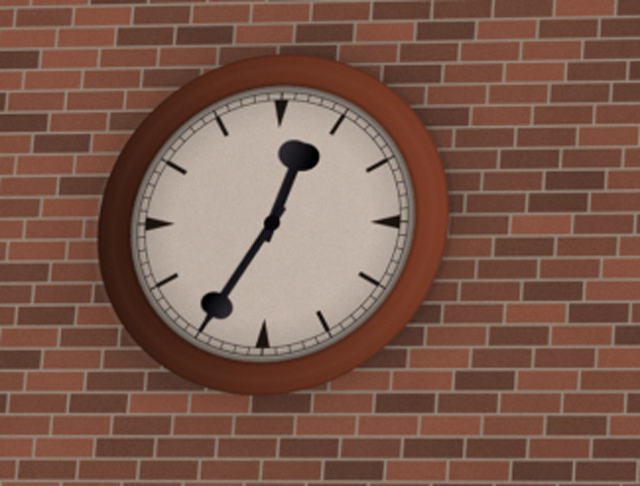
12h35
